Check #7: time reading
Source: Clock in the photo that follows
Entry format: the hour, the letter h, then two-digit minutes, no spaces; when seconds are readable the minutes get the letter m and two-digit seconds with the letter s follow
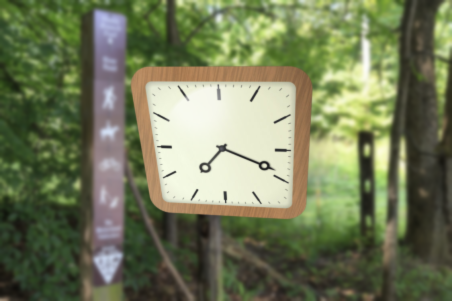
7h19
